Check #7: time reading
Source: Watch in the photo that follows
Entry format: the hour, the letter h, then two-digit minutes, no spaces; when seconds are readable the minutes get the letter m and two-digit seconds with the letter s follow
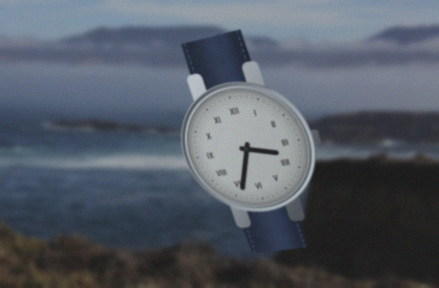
3h34
